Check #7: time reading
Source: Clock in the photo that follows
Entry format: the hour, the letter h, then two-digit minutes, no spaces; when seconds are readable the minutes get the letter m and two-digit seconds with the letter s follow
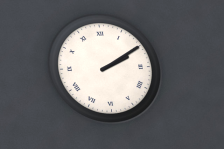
2h10
